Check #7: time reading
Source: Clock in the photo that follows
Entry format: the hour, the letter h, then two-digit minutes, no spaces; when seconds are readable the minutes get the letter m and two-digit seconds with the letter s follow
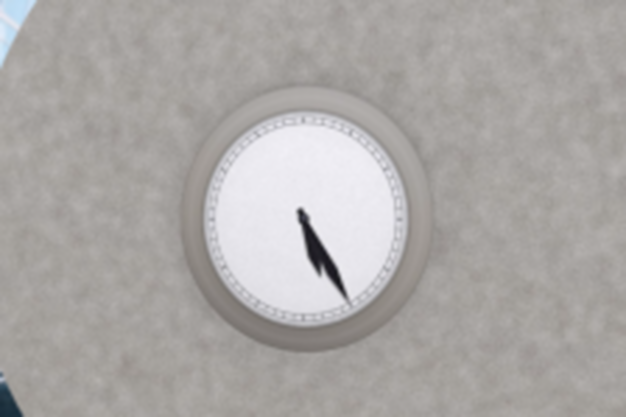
5h25
